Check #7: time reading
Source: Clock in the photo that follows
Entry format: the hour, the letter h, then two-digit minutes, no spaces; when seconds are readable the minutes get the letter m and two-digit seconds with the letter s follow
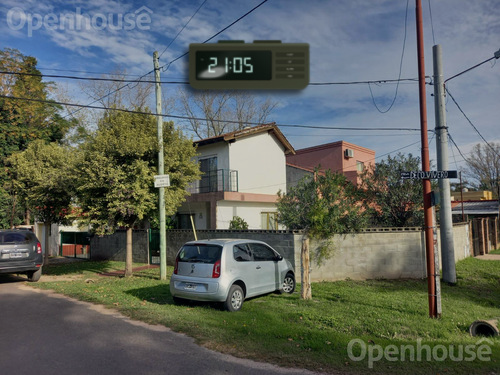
21h05
